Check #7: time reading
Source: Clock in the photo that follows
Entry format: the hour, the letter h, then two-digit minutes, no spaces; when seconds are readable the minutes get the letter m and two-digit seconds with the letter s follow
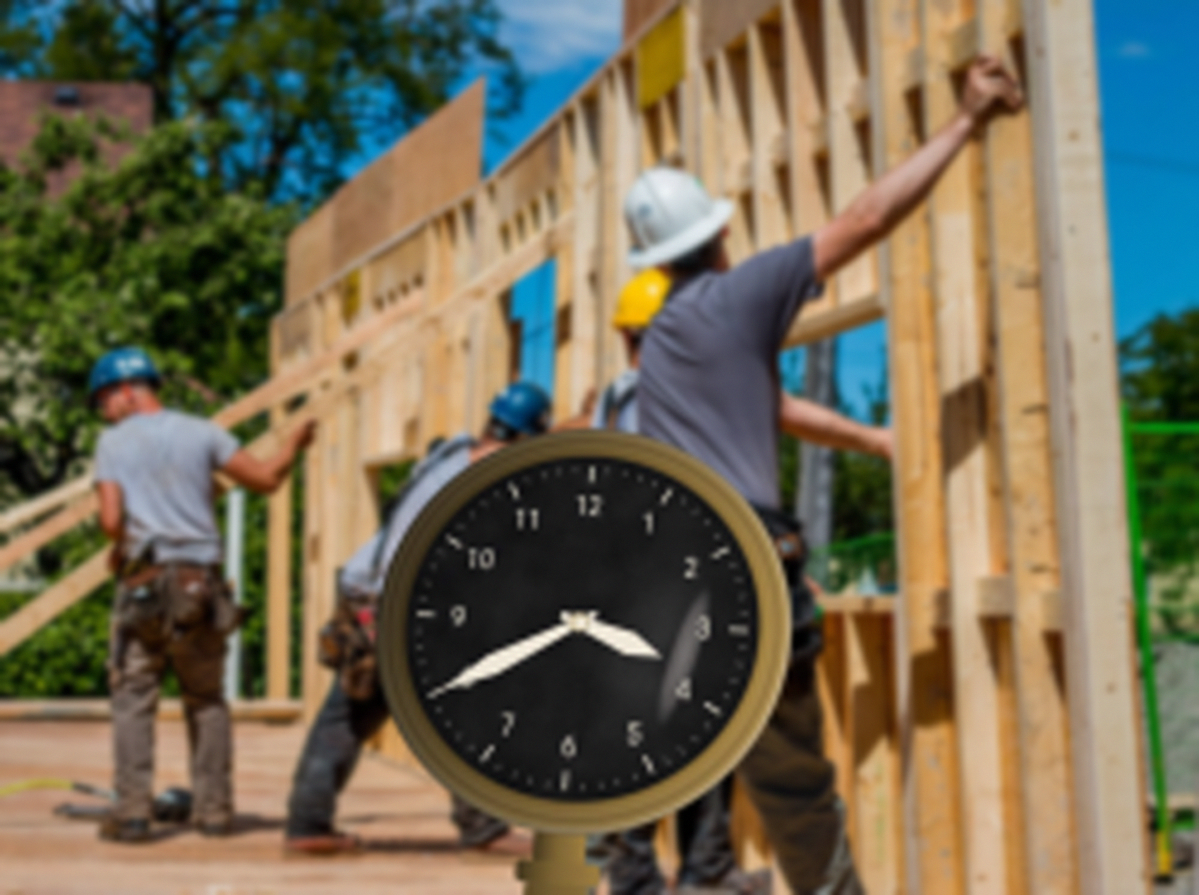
3h40
